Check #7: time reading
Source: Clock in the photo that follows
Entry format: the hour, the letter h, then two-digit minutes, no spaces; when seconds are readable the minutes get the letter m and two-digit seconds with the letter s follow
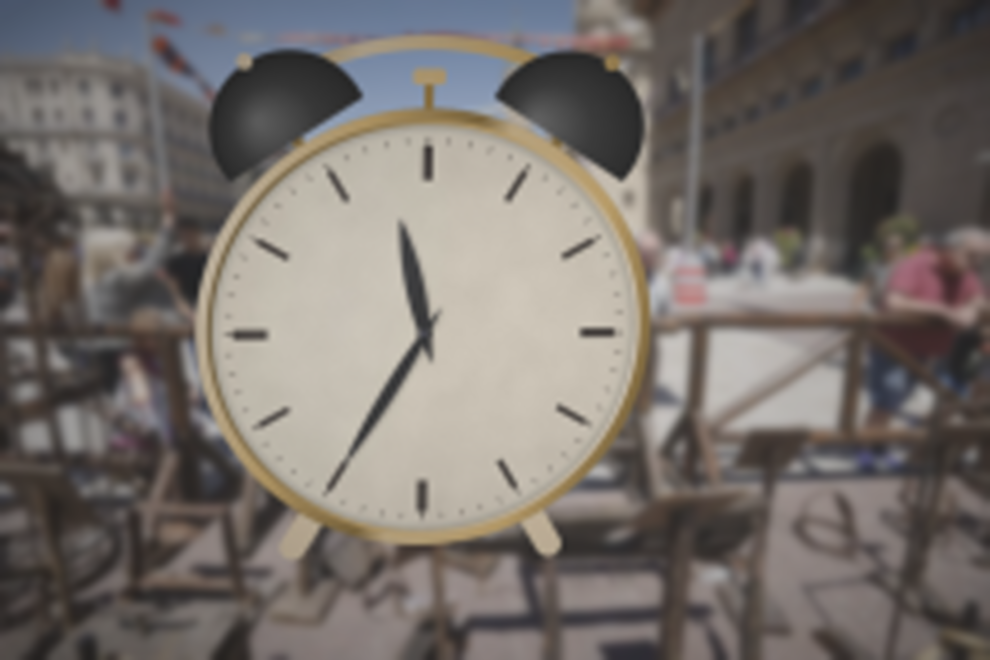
11h35
